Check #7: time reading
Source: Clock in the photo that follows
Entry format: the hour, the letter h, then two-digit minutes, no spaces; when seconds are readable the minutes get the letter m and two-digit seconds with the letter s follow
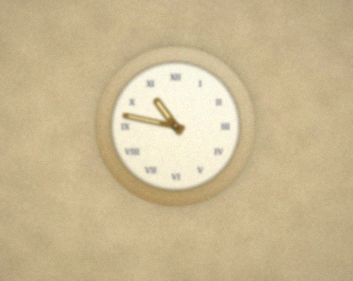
10h47
